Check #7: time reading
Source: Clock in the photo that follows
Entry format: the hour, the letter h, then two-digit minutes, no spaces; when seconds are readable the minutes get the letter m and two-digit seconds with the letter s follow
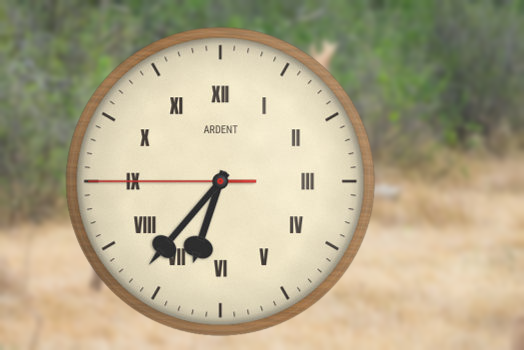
6h36m45s
